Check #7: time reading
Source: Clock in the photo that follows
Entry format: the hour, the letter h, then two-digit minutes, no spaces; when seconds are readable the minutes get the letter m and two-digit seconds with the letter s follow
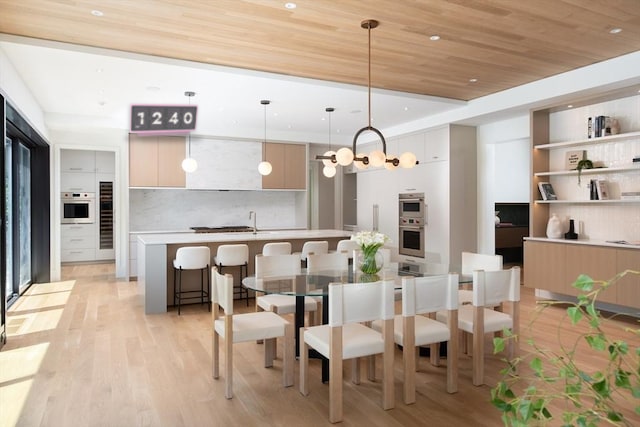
12h40
